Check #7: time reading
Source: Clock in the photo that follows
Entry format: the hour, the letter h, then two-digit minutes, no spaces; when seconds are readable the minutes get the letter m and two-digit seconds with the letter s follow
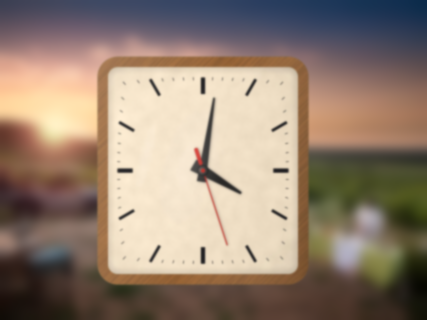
4h01m27s
